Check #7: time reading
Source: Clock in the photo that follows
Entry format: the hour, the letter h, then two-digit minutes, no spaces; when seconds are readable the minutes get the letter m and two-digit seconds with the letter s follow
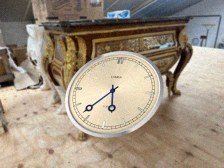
5h37
